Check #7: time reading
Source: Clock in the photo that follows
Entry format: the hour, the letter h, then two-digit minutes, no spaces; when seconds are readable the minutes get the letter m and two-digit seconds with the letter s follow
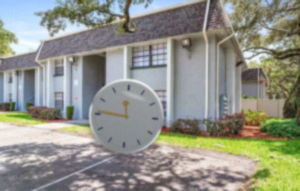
11h46
